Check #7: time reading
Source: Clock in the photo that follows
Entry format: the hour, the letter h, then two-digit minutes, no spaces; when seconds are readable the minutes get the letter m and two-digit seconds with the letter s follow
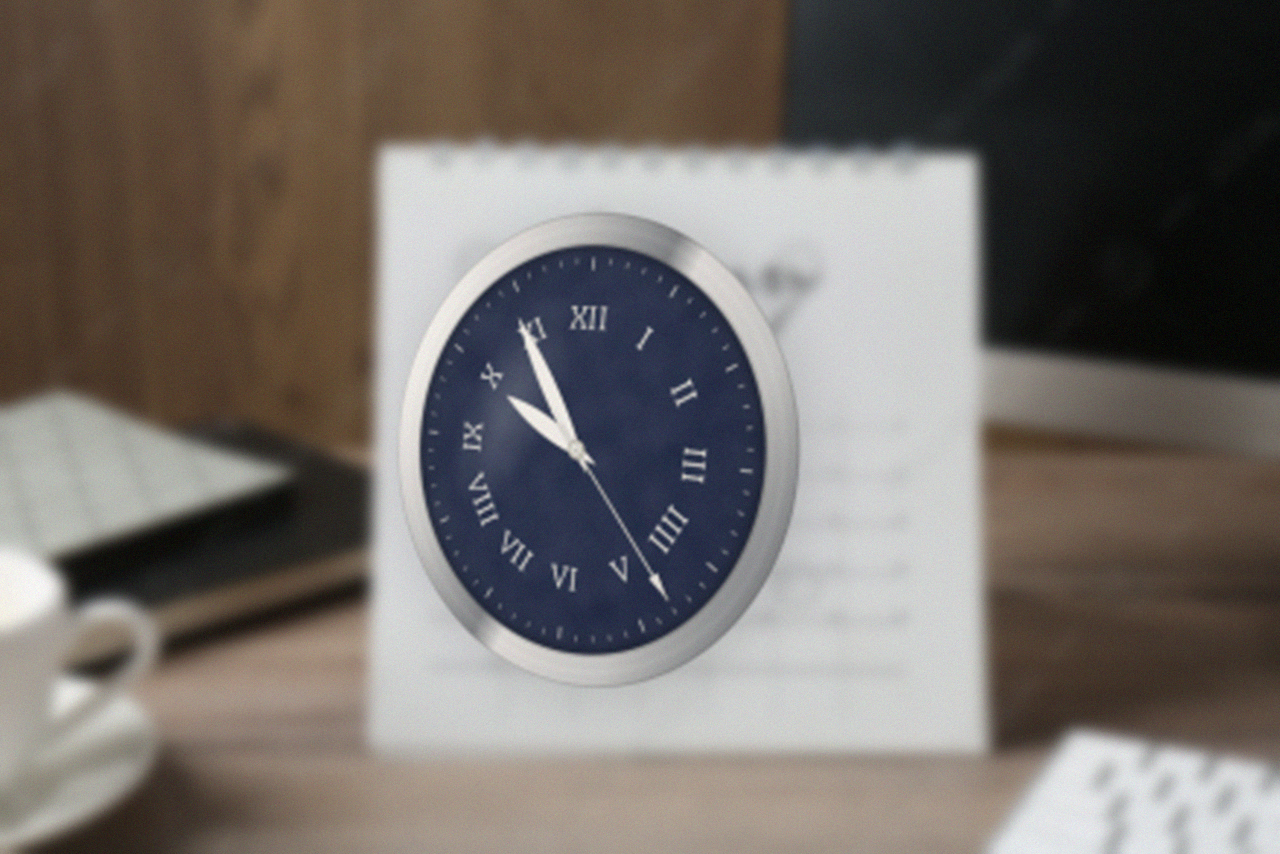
9h54m23s
